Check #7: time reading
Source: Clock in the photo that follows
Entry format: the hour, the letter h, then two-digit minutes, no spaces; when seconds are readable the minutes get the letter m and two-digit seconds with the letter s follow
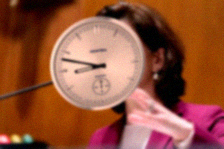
8h48
